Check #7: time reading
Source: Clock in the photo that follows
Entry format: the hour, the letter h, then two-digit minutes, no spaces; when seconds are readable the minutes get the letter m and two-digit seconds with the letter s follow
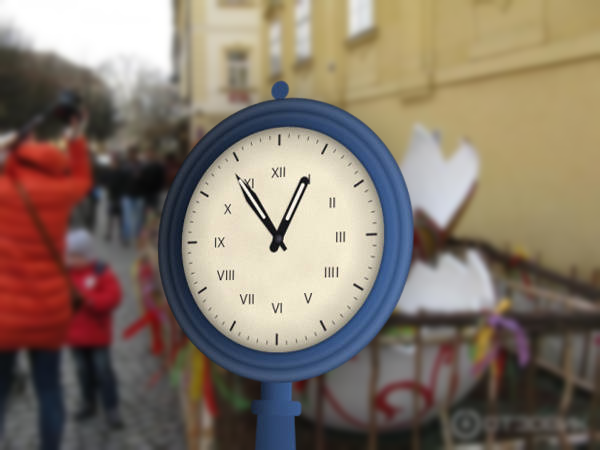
12h54
